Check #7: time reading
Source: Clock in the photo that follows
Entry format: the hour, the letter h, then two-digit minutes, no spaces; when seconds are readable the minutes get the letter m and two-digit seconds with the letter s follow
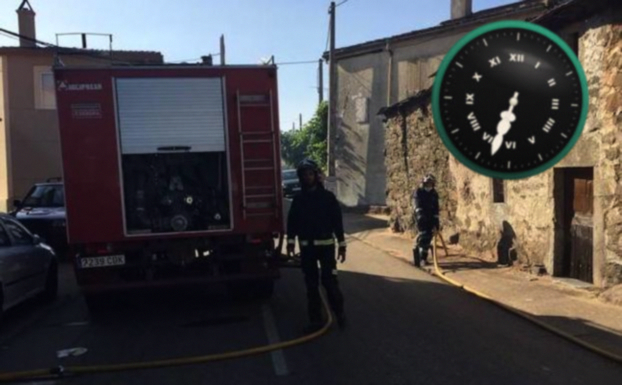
6h33
